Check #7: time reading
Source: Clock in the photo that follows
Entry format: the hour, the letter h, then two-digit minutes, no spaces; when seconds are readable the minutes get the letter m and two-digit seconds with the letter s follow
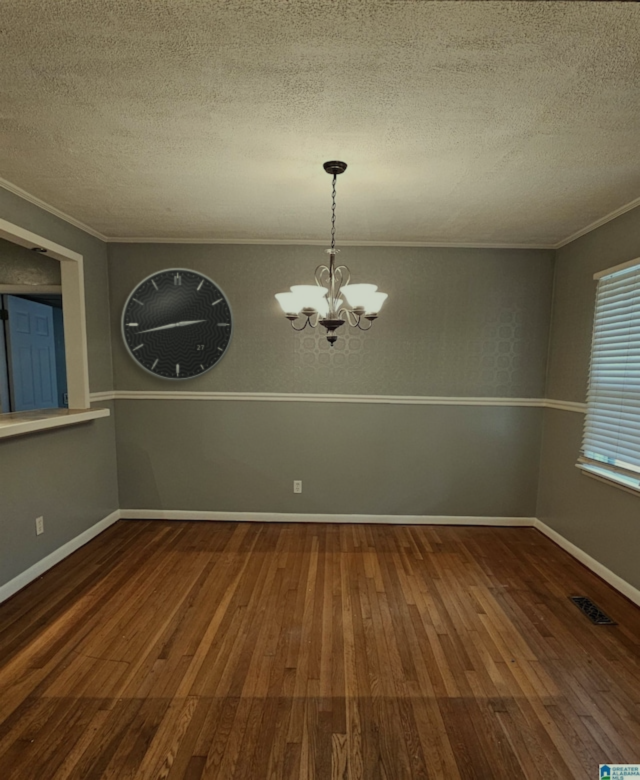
2h43
